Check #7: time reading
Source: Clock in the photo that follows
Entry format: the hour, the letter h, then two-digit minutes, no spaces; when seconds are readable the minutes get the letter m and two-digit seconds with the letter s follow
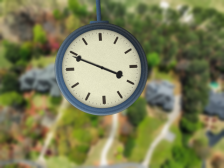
3h49
